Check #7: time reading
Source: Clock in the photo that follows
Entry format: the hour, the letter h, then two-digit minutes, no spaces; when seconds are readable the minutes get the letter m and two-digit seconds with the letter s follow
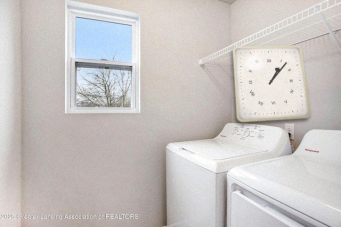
1h07
